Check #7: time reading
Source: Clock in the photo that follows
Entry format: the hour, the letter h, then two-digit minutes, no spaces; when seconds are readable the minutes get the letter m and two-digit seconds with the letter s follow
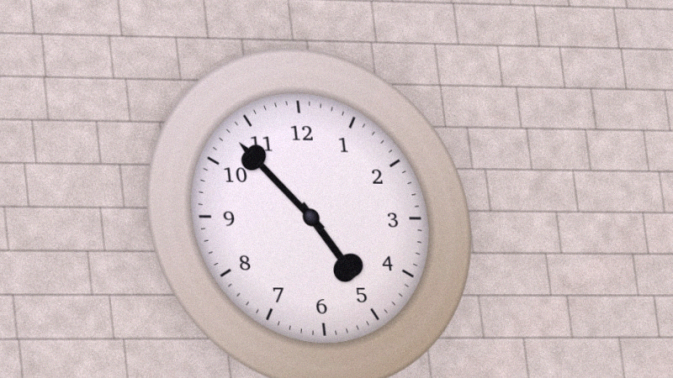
4h53
